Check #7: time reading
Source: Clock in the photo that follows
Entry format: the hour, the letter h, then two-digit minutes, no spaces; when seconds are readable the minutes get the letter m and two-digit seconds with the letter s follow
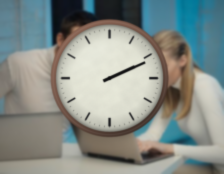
2h11
